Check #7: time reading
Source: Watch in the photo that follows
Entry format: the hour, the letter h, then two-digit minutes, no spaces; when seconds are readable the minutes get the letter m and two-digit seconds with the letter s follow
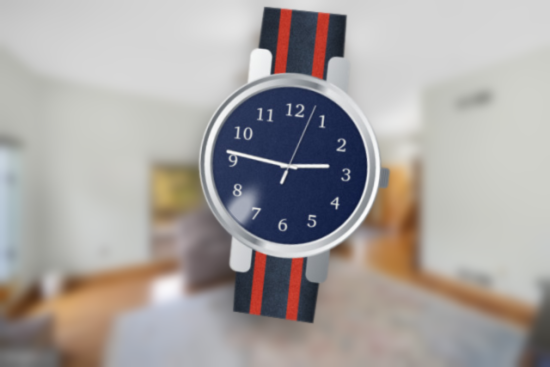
2h46m03s
